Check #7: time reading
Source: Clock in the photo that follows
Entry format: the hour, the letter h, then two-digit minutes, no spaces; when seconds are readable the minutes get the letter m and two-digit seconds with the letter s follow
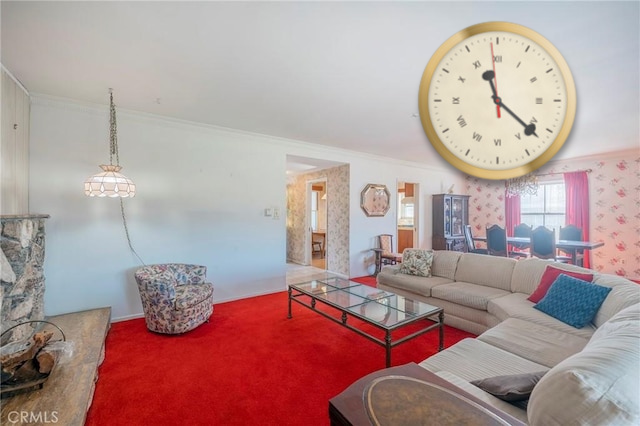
11h21m59s
